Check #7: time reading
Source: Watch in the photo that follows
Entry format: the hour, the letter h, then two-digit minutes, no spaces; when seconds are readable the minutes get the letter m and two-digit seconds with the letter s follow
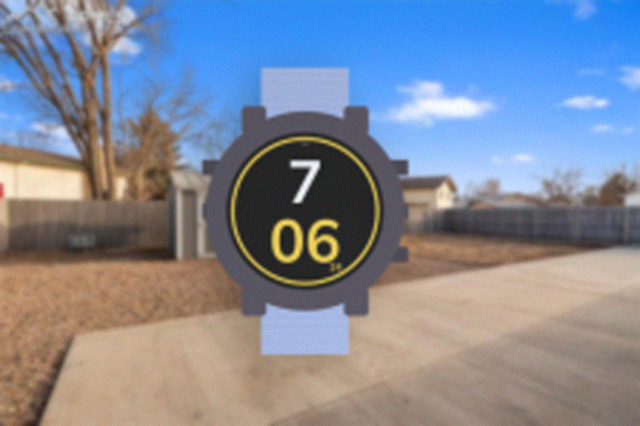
7h06
